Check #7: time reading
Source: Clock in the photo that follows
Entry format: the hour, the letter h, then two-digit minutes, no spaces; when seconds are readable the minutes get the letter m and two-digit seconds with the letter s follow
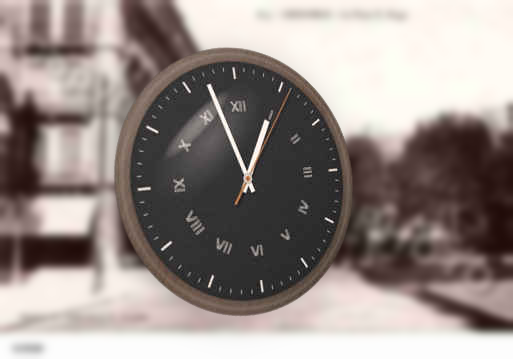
12h57m06s
